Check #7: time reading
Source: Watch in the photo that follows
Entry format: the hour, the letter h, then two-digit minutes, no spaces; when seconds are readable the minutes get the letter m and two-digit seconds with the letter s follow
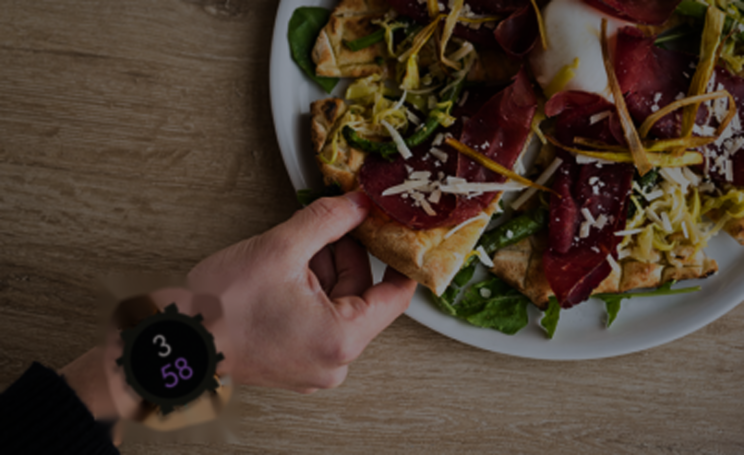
3h58
